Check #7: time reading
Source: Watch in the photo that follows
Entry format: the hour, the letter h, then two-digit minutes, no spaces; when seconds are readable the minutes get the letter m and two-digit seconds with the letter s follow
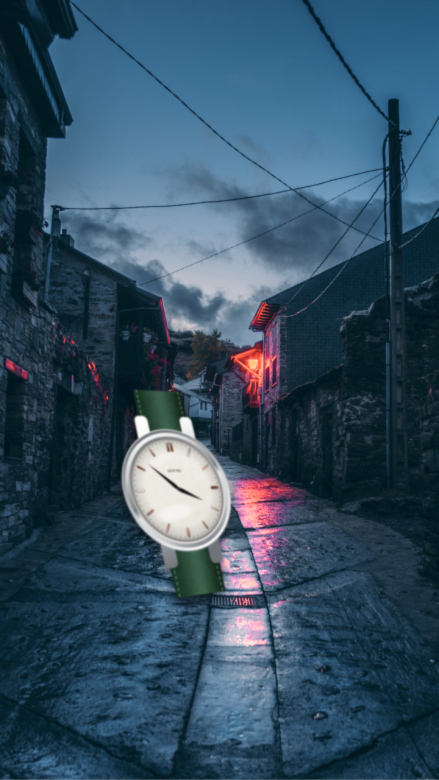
3h52
